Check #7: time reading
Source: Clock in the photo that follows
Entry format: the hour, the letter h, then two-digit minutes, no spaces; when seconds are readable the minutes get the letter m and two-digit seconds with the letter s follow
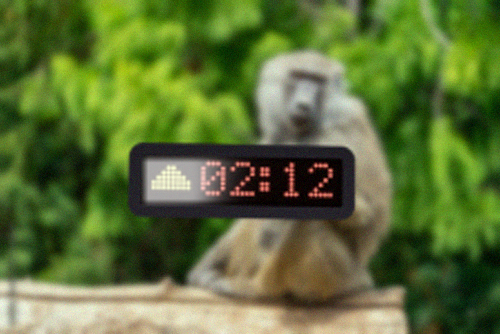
2h12
